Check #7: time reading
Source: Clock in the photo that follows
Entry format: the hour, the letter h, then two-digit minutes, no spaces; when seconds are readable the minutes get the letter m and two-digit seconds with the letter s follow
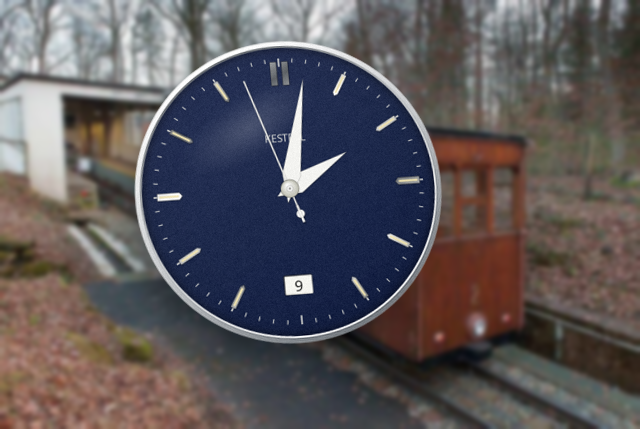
2h01m57s
